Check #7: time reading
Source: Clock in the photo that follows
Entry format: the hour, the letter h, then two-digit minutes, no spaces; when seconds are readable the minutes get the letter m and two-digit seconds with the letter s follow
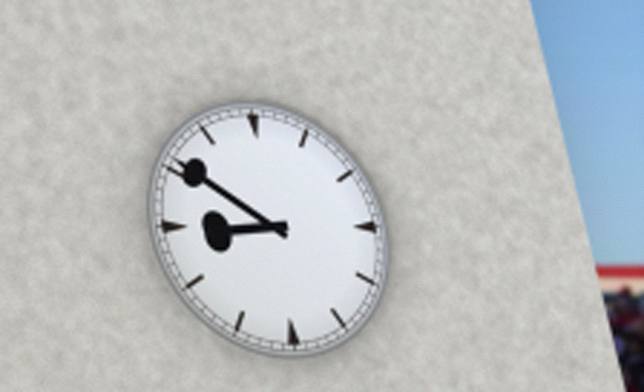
8h51
